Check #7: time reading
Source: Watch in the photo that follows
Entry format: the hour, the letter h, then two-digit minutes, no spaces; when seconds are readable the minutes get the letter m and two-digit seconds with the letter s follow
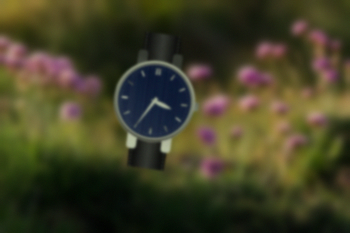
3h35
